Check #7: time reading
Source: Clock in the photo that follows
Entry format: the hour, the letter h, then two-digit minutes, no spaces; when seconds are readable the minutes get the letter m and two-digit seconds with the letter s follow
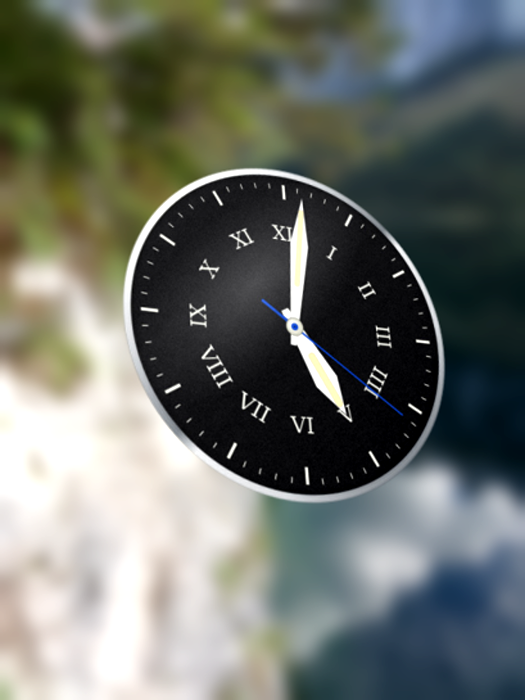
5h01m21s
